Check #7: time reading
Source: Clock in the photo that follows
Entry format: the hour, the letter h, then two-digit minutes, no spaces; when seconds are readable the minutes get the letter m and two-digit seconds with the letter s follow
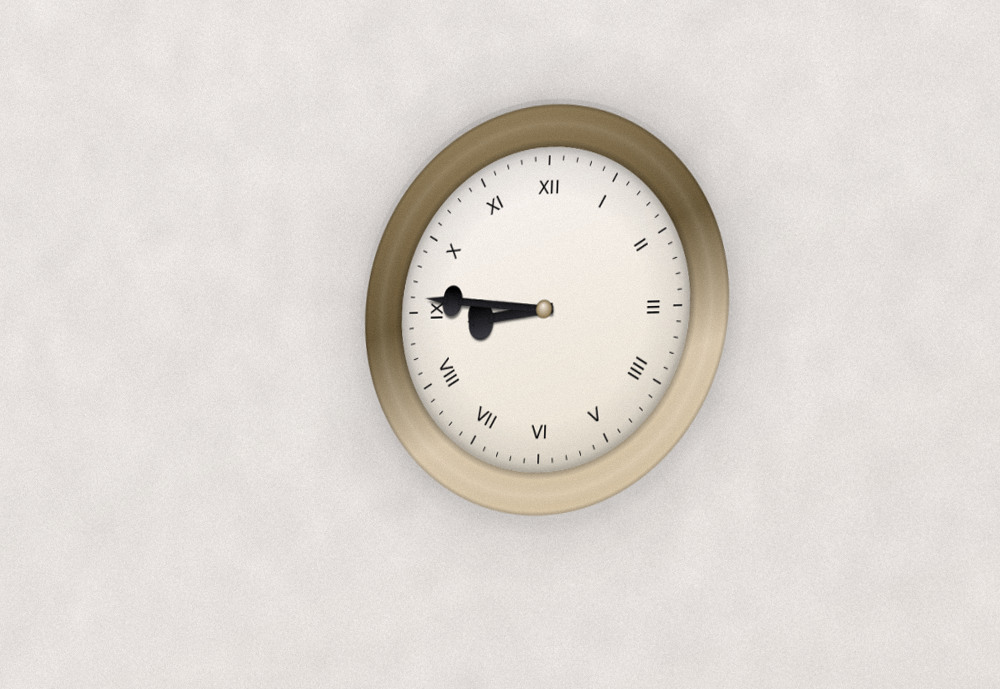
8h46
